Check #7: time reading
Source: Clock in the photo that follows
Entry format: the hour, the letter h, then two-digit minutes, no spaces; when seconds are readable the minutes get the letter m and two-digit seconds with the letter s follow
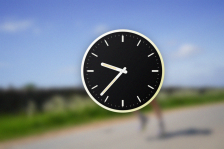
9h37
